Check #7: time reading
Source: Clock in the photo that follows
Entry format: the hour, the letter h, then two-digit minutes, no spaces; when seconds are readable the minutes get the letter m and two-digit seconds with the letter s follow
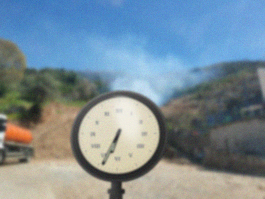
6h34
